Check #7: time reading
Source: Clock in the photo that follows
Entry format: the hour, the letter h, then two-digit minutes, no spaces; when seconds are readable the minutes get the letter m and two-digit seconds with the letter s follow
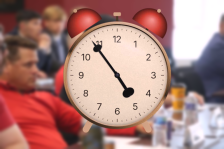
4h54
